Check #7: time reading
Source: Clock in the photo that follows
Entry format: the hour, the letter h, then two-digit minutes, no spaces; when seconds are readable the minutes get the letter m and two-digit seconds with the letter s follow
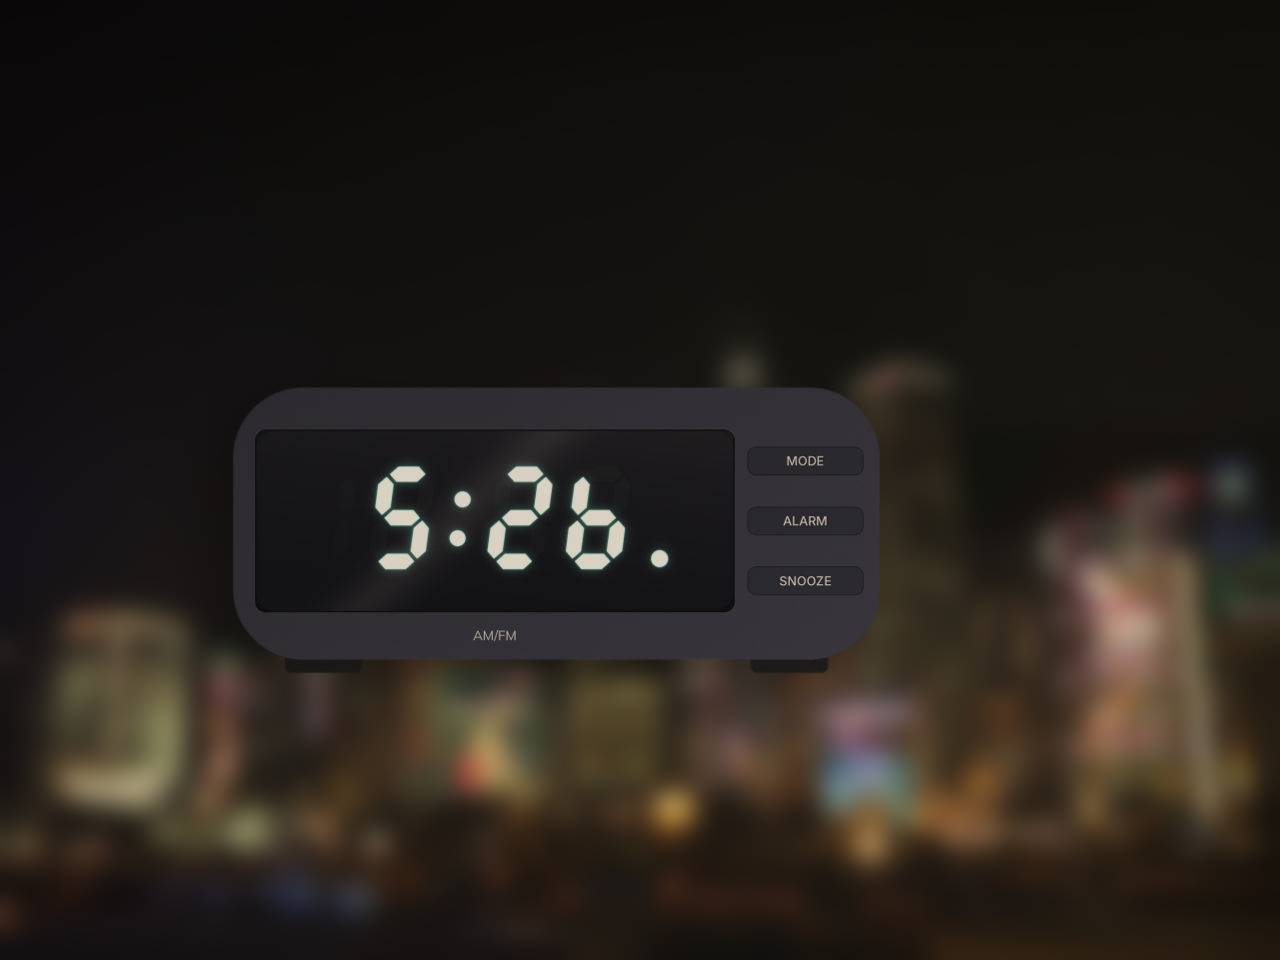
5h26
